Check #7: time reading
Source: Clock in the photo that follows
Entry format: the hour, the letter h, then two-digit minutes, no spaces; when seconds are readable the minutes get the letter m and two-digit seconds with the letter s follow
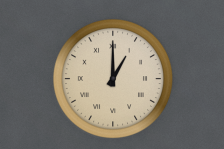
1h00
